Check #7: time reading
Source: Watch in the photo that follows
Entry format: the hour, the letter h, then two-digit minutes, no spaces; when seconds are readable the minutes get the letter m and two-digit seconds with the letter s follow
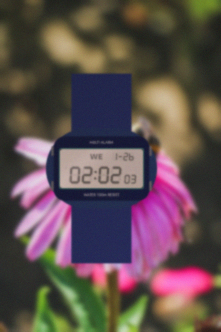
2h02
